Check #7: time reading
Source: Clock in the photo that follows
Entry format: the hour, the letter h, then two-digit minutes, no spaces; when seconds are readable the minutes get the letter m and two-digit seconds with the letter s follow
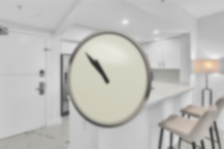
10h53
